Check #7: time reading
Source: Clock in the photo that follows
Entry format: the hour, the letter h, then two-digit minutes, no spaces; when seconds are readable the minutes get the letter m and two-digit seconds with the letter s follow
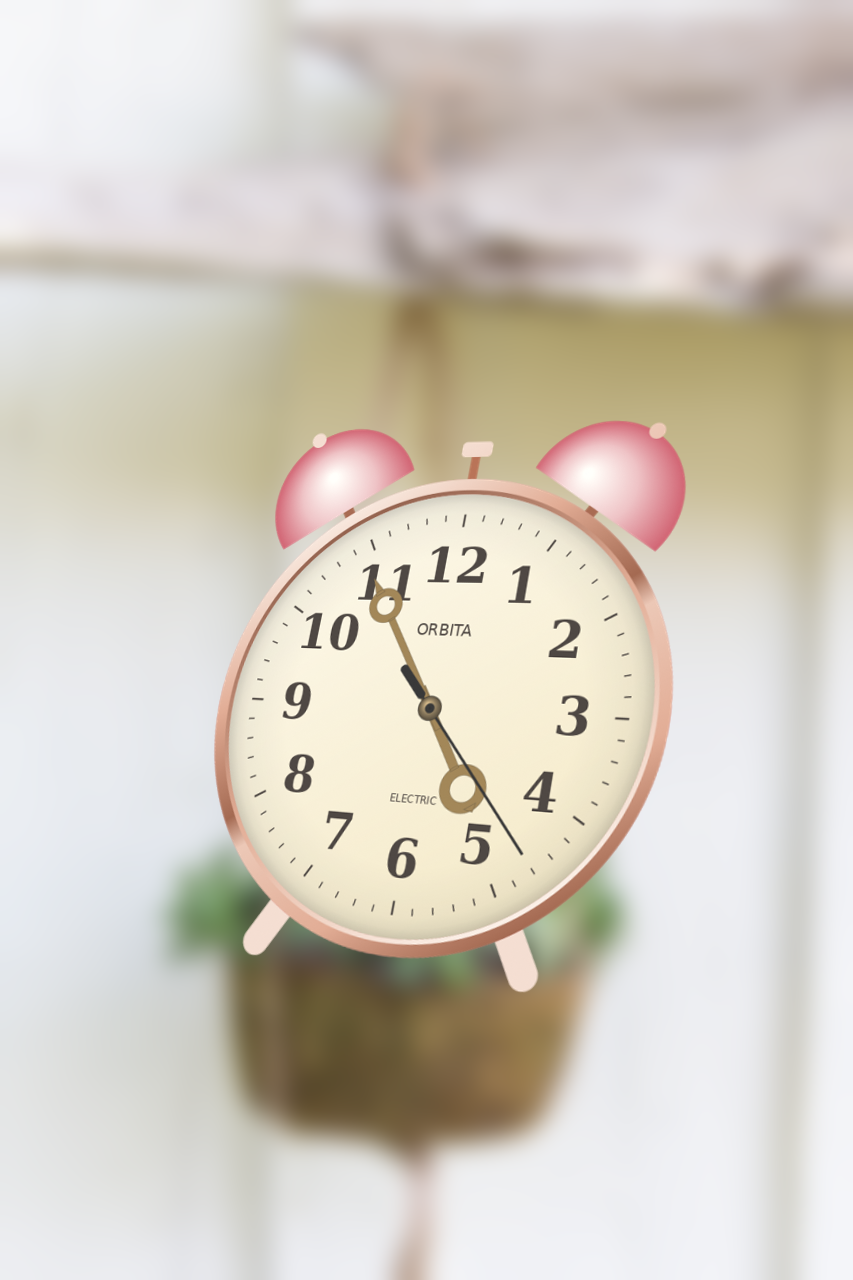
4h54m23s
